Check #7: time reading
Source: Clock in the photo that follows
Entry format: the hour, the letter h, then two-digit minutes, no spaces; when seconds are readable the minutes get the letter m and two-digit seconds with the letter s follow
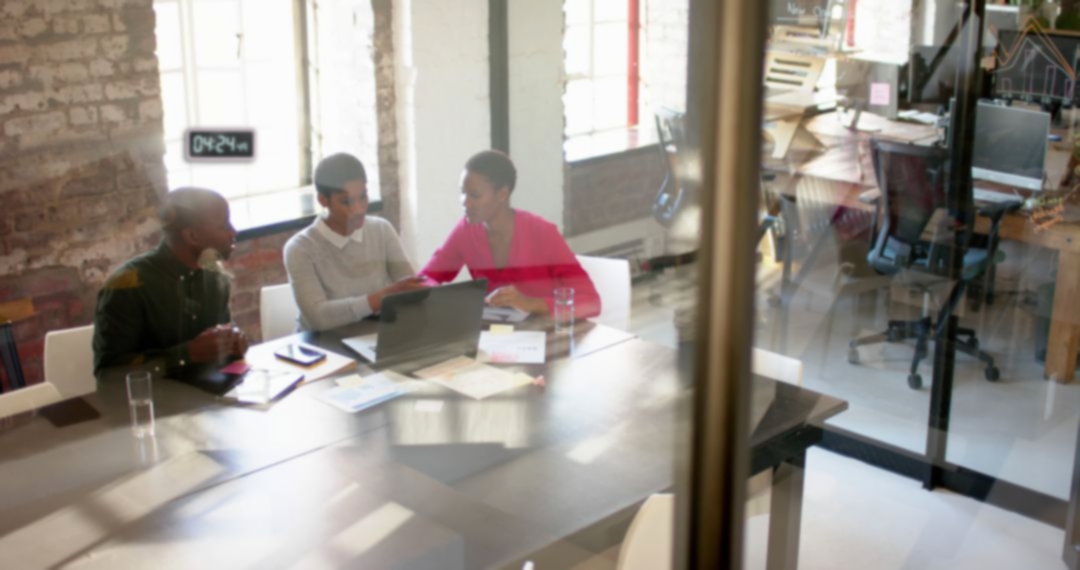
4h24
